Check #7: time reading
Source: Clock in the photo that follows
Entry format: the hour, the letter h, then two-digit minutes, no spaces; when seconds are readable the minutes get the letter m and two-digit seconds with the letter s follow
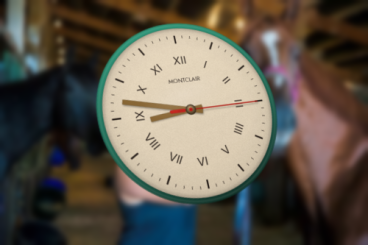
8h47m15s
